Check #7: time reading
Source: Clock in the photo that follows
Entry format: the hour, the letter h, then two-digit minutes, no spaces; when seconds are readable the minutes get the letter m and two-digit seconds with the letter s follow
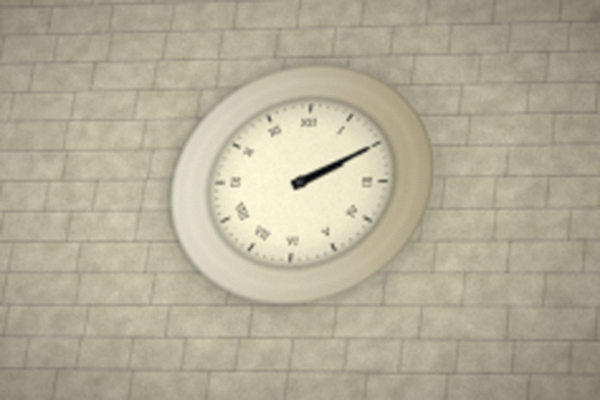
2h10
